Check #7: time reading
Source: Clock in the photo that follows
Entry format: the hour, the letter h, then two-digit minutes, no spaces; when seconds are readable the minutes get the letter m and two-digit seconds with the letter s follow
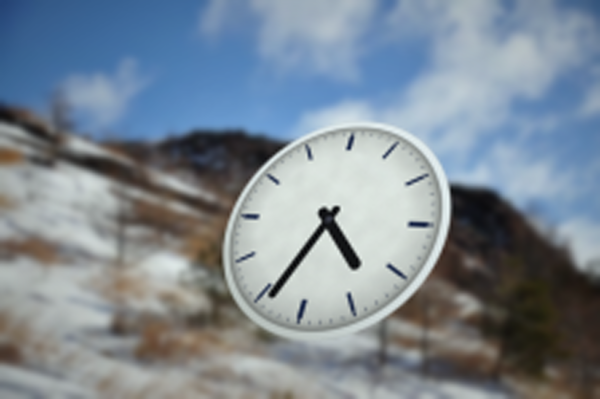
4h34
